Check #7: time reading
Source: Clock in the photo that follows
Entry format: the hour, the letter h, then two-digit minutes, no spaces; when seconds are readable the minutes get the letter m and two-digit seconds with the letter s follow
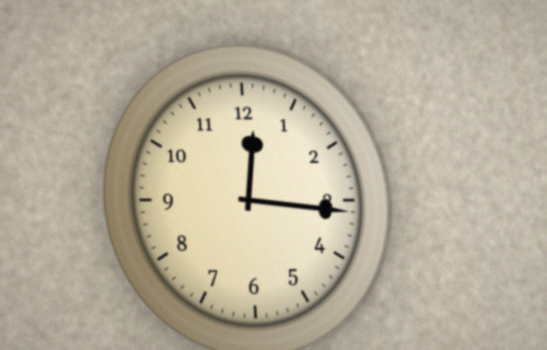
12h16
